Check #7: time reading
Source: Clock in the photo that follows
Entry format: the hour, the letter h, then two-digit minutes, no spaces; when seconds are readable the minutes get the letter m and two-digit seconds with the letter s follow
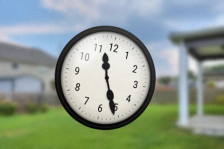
11h26
